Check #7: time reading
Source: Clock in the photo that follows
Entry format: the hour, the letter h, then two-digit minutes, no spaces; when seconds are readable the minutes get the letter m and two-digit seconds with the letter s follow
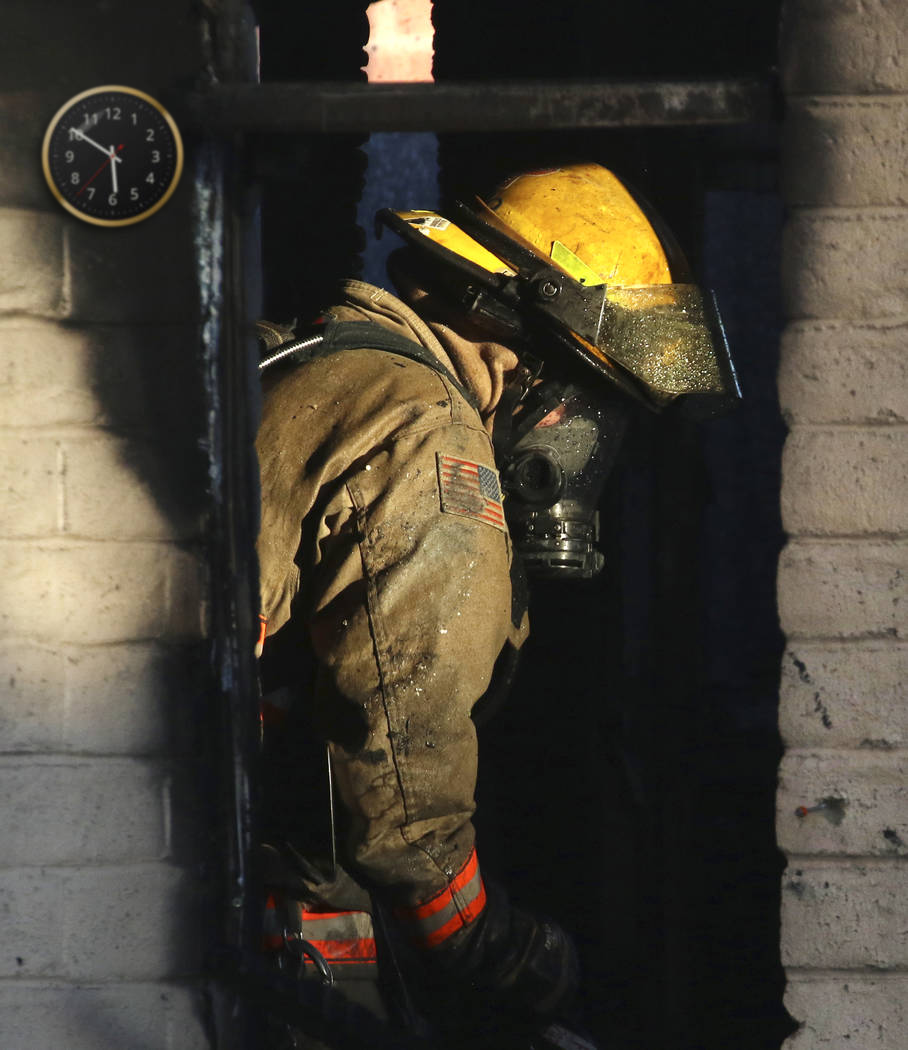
5h50m37s
